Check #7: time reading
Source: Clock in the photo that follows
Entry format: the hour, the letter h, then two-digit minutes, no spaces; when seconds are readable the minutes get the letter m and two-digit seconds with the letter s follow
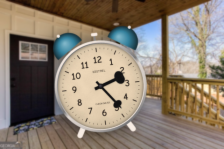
2h24
